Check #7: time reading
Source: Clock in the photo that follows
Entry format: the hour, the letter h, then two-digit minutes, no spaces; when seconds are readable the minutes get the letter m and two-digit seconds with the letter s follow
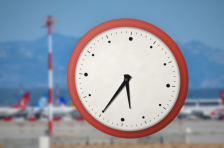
5h35
